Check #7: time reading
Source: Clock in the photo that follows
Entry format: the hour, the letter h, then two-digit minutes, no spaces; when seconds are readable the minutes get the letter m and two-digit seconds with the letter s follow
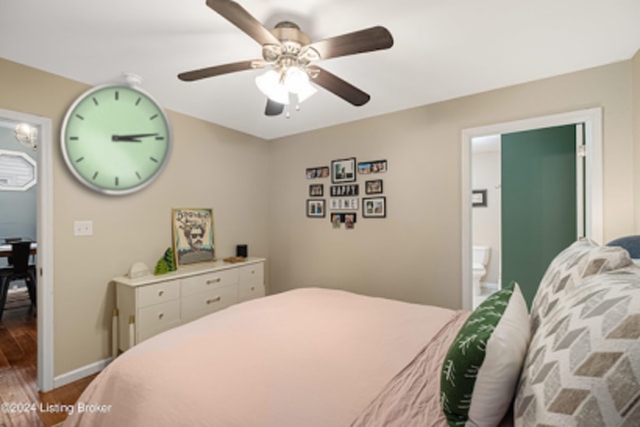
3h14
